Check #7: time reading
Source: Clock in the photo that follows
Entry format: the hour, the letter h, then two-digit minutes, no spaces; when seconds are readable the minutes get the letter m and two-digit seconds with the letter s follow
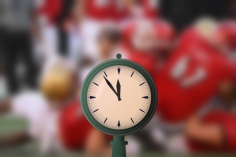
11h54
